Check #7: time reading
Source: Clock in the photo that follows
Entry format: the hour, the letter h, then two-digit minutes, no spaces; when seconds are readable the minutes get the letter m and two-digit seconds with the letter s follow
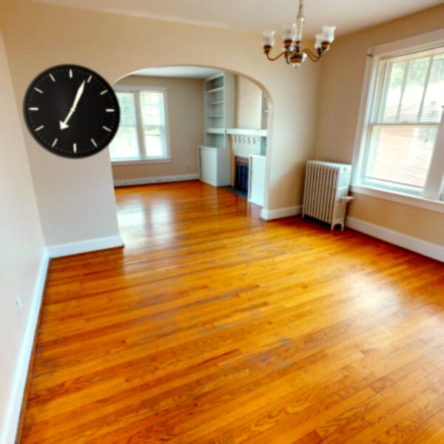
7h04
